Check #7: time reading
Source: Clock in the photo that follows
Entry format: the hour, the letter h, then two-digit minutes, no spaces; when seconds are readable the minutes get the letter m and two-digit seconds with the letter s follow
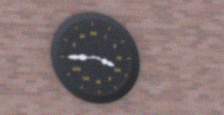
3h45
